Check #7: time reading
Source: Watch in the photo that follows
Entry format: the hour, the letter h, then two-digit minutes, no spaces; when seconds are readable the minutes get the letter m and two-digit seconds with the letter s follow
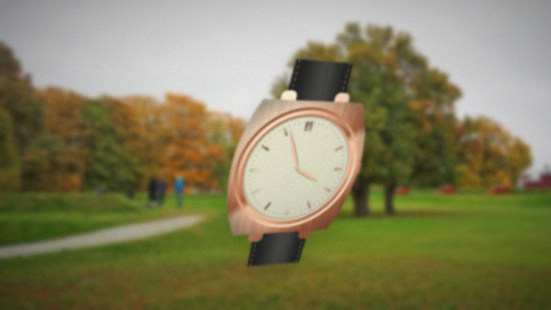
3h56
